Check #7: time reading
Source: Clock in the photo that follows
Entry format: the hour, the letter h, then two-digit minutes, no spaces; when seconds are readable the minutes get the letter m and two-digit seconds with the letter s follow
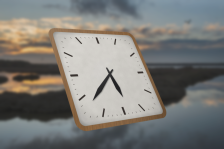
5h38
